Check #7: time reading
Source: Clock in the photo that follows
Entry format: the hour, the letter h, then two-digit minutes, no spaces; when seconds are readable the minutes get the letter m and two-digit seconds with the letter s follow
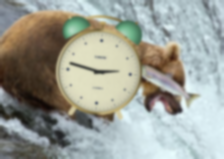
2h47
